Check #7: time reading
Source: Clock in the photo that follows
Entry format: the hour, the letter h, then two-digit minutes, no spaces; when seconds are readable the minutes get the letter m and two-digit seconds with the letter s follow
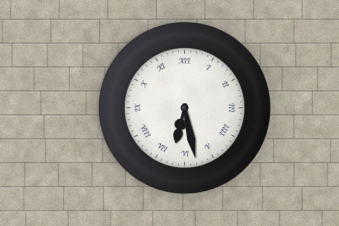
6h28
